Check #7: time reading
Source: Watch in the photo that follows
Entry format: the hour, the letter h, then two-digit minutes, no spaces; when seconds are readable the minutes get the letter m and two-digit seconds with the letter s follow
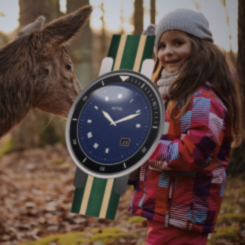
10h11
